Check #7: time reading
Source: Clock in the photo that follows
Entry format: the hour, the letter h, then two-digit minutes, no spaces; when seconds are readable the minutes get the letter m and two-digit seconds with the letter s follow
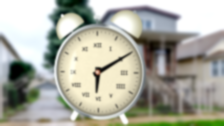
6h10
